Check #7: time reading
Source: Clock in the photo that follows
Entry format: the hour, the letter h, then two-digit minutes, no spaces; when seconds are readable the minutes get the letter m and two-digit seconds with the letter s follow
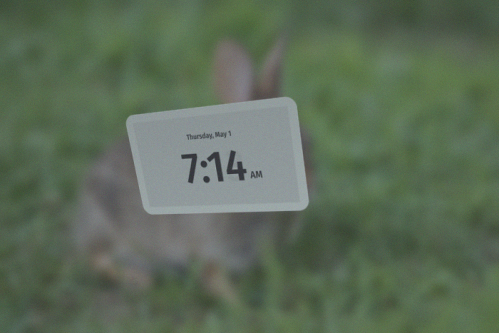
7h14
